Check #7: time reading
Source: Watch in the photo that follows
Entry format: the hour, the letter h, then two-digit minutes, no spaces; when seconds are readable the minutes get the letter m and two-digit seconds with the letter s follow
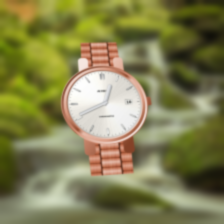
12h41
